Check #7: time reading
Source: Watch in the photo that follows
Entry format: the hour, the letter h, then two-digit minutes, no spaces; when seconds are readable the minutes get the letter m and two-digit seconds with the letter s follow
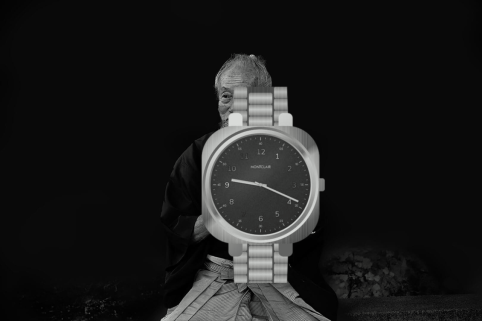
9h19
